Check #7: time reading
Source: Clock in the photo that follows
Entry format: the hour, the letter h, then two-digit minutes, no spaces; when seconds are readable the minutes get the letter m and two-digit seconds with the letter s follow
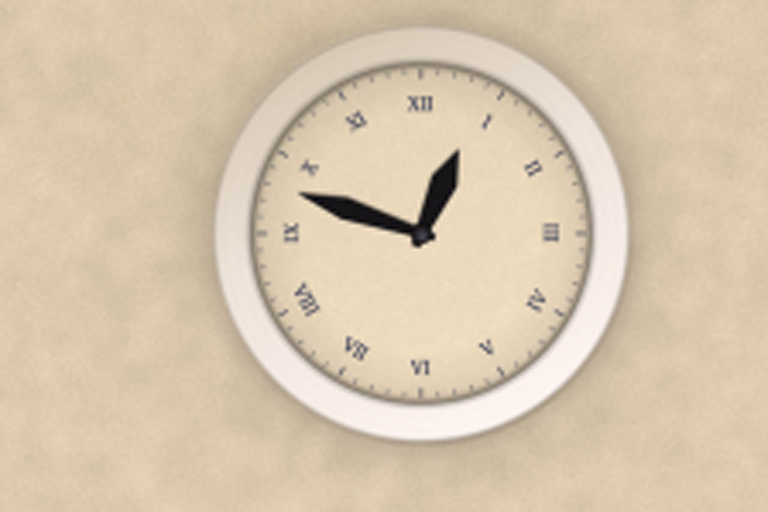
12h48
